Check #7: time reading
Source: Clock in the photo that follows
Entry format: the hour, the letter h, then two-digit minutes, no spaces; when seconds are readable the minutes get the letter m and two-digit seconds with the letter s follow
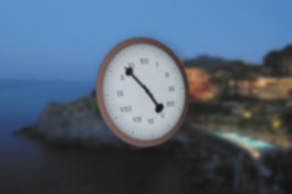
4h53
